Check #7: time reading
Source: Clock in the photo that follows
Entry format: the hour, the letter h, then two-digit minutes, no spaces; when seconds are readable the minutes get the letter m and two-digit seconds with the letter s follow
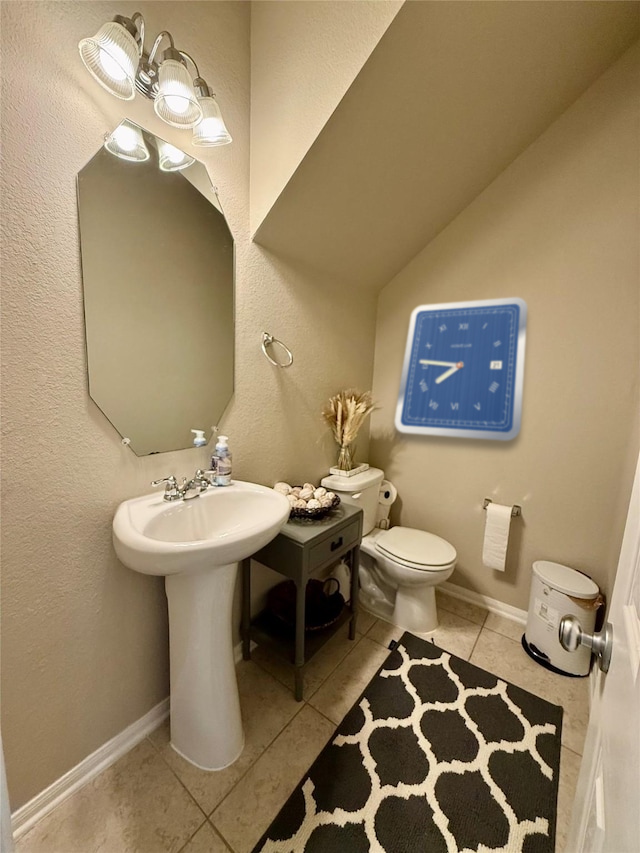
7h46
